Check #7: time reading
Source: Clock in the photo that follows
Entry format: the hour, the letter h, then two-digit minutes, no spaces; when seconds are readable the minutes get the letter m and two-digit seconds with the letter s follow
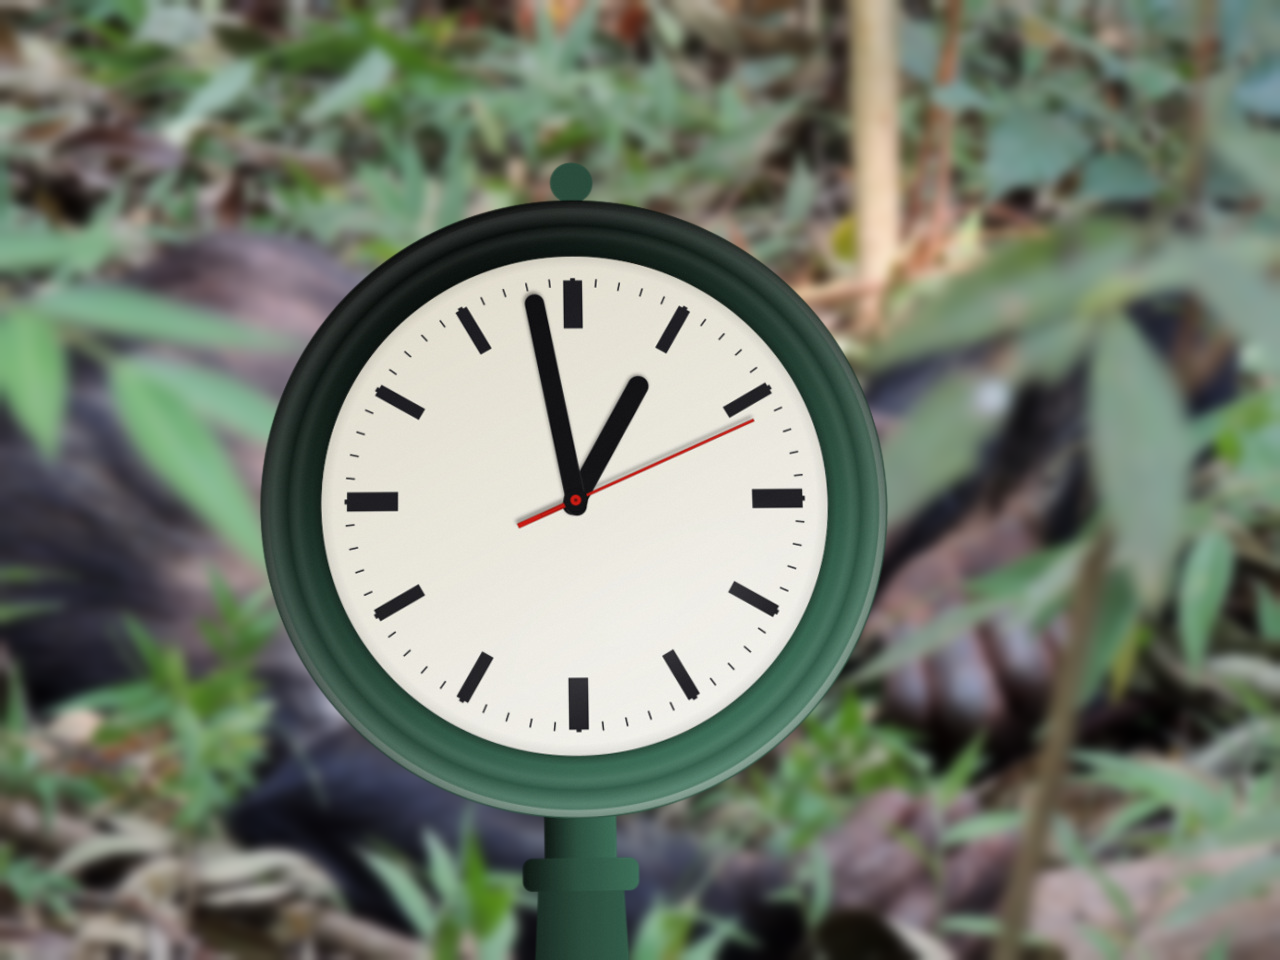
12h58m11s
